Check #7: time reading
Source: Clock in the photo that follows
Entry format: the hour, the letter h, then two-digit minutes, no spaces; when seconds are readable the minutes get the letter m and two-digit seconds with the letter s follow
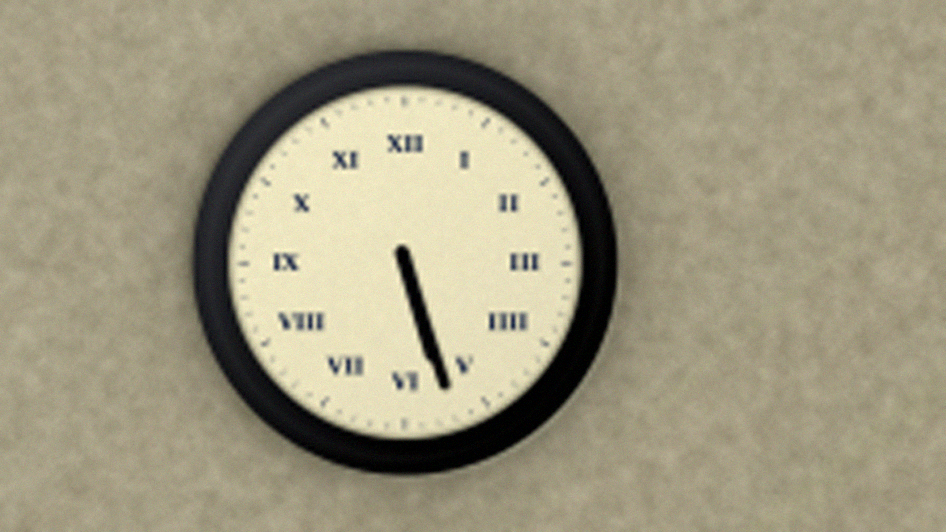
5h27
